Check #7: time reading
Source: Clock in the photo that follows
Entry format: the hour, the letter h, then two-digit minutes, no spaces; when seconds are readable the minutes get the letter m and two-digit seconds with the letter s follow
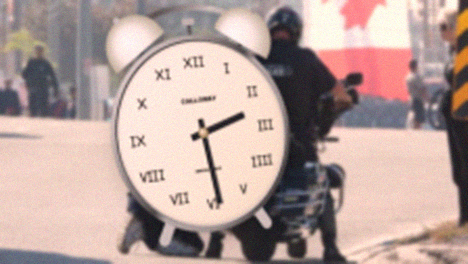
2h29
